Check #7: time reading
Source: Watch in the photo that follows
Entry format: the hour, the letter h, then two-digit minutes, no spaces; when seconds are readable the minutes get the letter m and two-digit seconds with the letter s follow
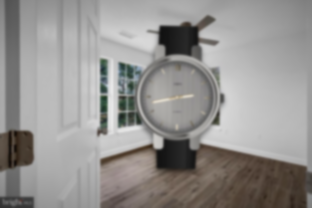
2h43
